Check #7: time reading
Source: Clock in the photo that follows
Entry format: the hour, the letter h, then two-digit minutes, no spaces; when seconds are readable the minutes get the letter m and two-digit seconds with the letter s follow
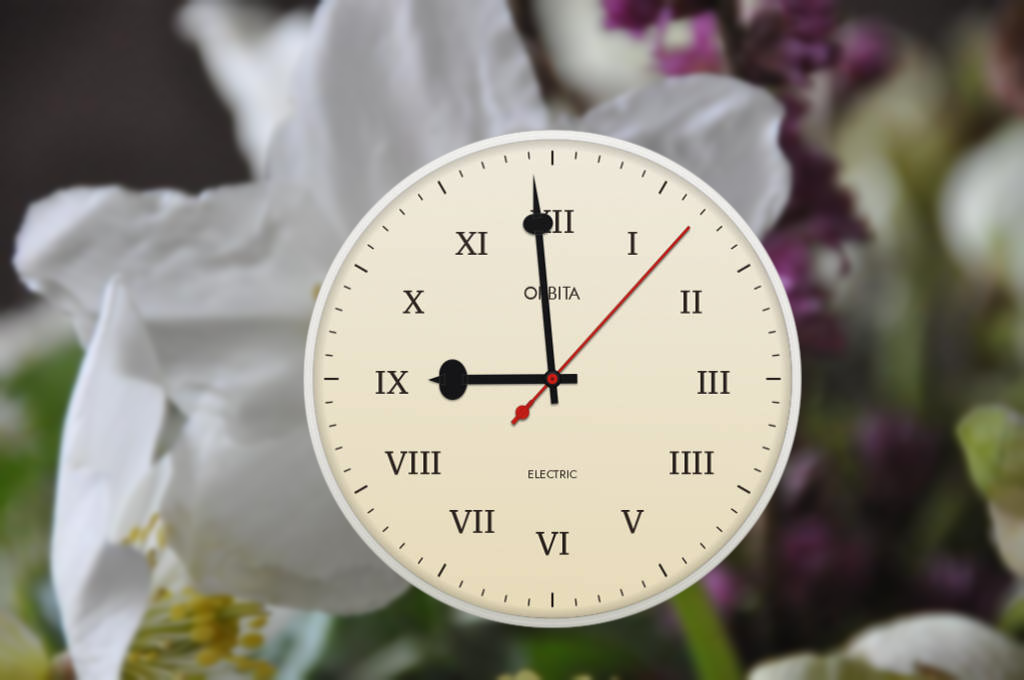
8h59m07s
